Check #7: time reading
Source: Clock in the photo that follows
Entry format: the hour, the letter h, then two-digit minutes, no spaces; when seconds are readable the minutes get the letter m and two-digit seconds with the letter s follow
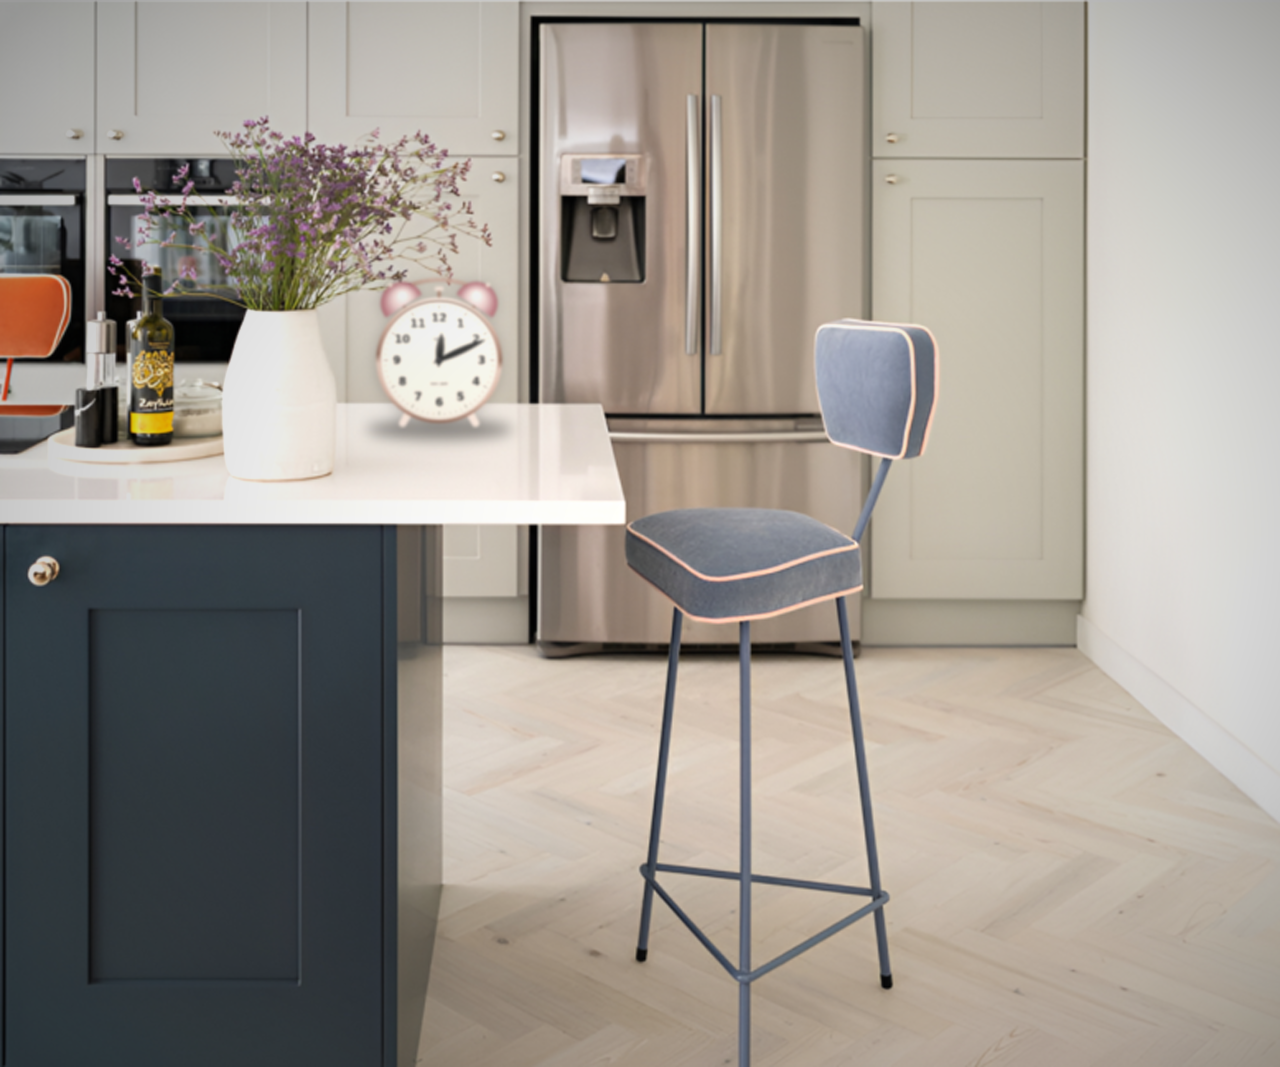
12h11
